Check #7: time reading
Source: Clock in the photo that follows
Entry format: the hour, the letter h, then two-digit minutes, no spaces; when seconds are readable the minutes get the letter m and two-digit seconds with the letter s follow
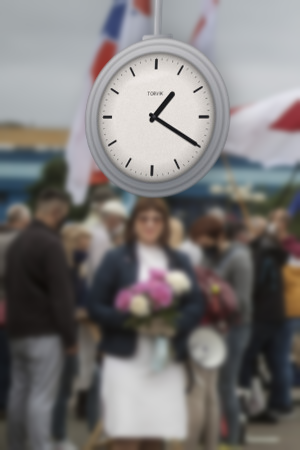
1h20
